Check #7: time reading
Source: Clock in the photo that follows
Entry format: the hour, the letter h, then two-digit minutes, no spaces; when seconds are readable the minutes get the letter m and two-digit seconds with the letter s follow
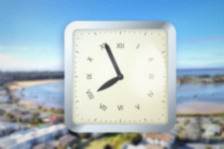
7h56
